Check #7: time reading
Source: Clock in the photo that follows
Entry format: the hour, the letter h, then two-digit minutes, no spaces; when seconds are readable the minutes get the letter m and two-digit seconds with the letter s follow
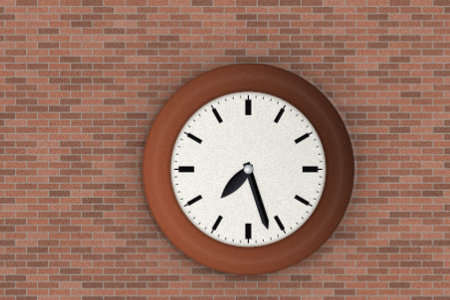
7h27
